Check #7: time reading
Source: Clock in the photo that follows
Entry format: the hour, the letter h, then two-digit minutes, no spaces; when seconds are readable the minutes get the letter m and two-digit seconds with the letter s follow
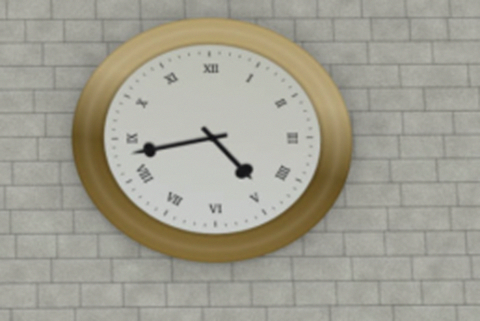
4h43
